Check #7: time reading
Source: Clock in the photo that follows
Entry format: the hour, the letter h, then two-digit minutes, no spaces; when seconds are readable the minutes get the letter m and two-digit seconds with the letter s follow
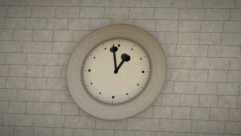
12h58
